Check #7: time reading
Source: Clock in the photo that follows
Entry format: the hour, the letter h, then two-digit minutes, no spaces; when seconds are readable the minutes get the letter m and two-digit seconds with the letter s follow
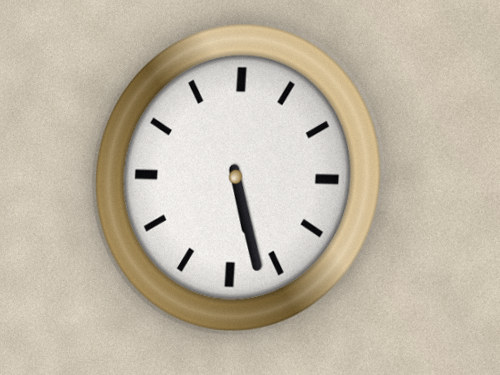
5h27
